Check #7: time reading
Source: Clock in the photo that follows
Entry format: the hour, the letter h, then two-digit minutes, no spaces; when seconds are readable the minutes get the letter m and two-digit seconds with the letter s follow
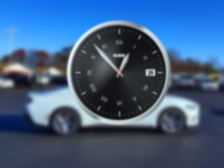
12h53
